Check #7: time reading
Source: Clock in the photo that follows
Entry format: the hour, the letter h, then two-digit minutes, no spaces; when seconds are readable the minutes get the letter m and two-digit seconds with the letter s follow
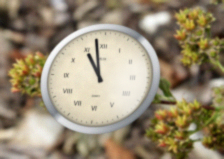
10h58
